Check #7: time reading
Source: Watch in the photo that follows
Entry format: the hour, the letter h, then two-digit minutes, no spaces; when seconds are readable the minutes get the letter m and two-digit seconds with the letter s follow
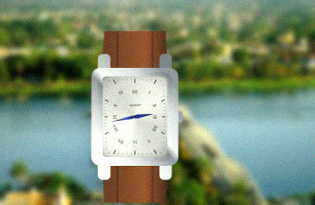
2h43
